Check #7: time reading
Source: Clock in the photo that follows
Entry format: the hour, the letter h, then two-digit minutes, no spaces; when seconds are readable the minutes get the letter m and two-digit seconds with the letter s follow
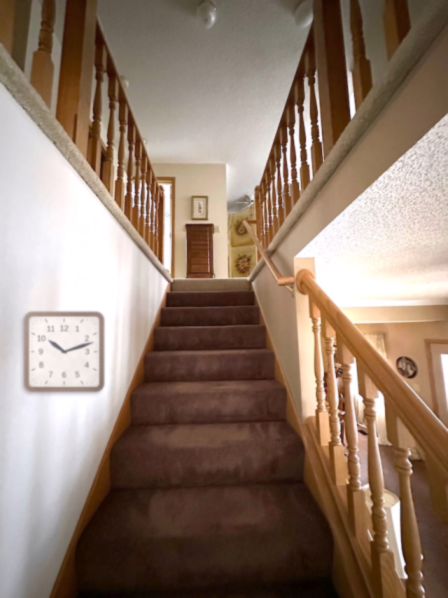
10h12
